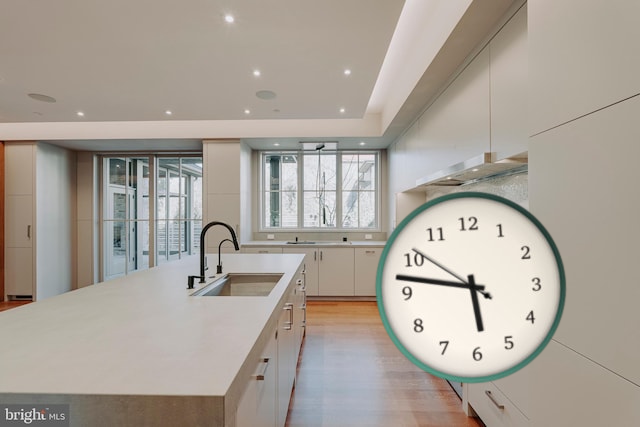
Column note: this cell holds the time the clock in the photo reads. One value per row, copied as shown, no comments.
5:46:51
